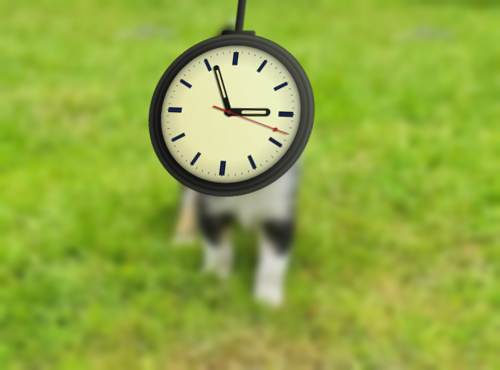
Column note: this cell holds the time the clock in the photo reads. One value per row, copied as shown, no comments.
2:56:18
